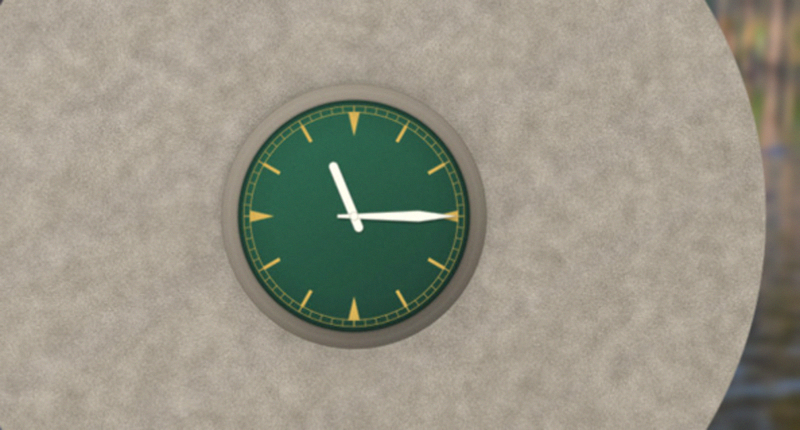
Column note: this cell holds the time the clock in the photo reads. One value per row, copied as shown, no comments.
11:15
